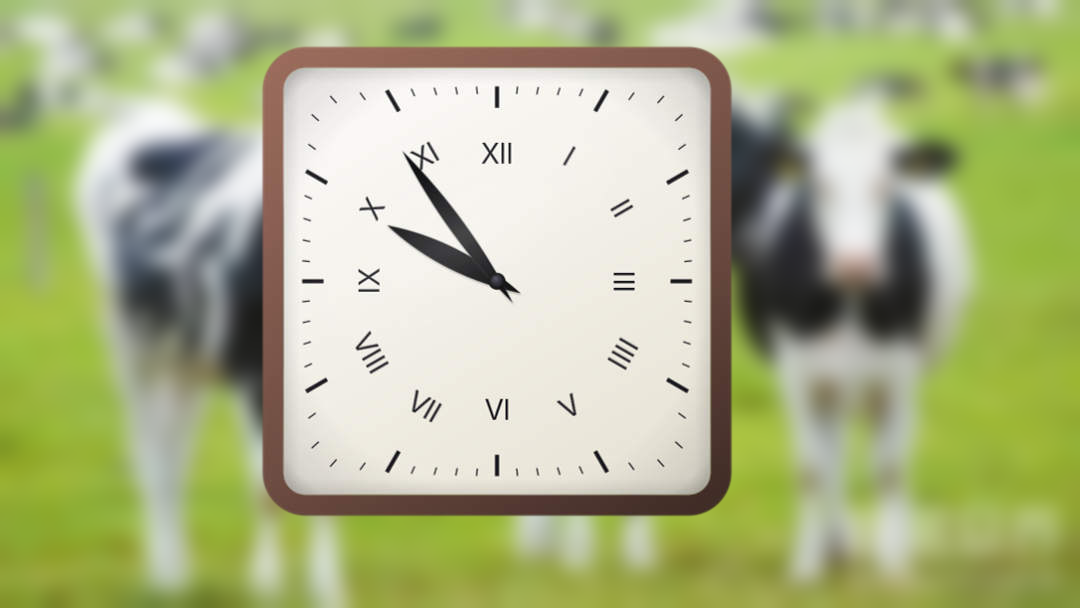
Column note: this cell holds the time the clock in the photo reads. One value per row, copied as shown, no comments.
9:54
